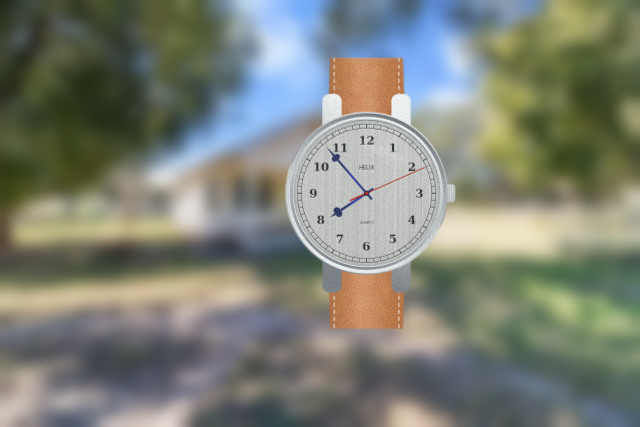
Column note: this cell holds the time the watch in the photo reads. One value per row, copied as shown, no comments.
7:53:11
